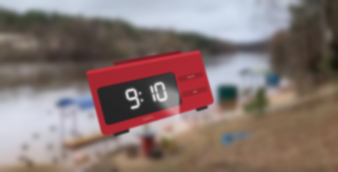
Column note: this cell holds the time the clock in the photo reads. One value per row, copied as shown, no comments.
9:10
